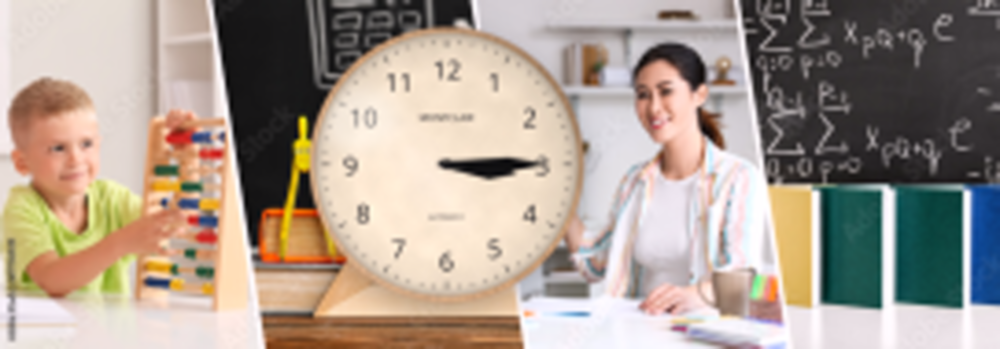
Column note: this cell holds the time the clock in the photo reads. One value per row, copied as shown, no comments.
3:15
